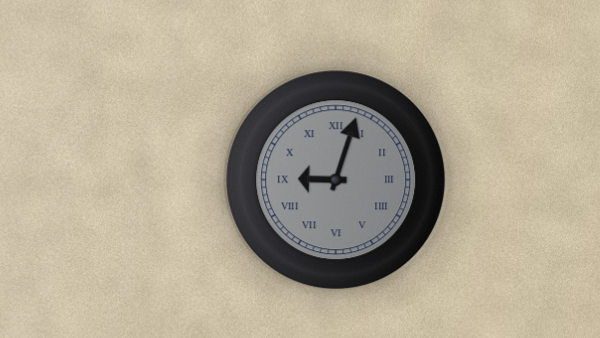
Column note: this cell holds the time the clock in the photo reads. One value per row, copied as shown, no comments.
9:03
